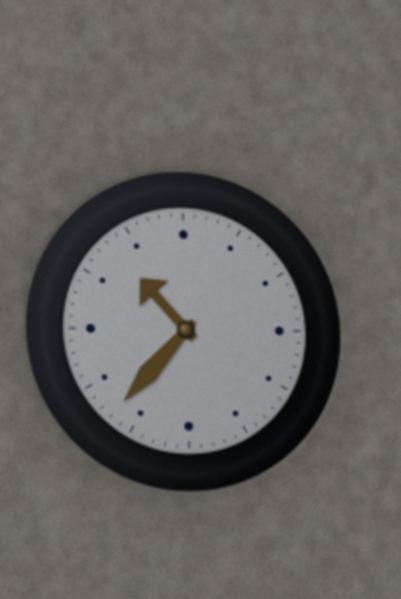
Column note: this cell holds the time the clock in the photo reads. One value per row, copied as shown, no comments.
10:37
